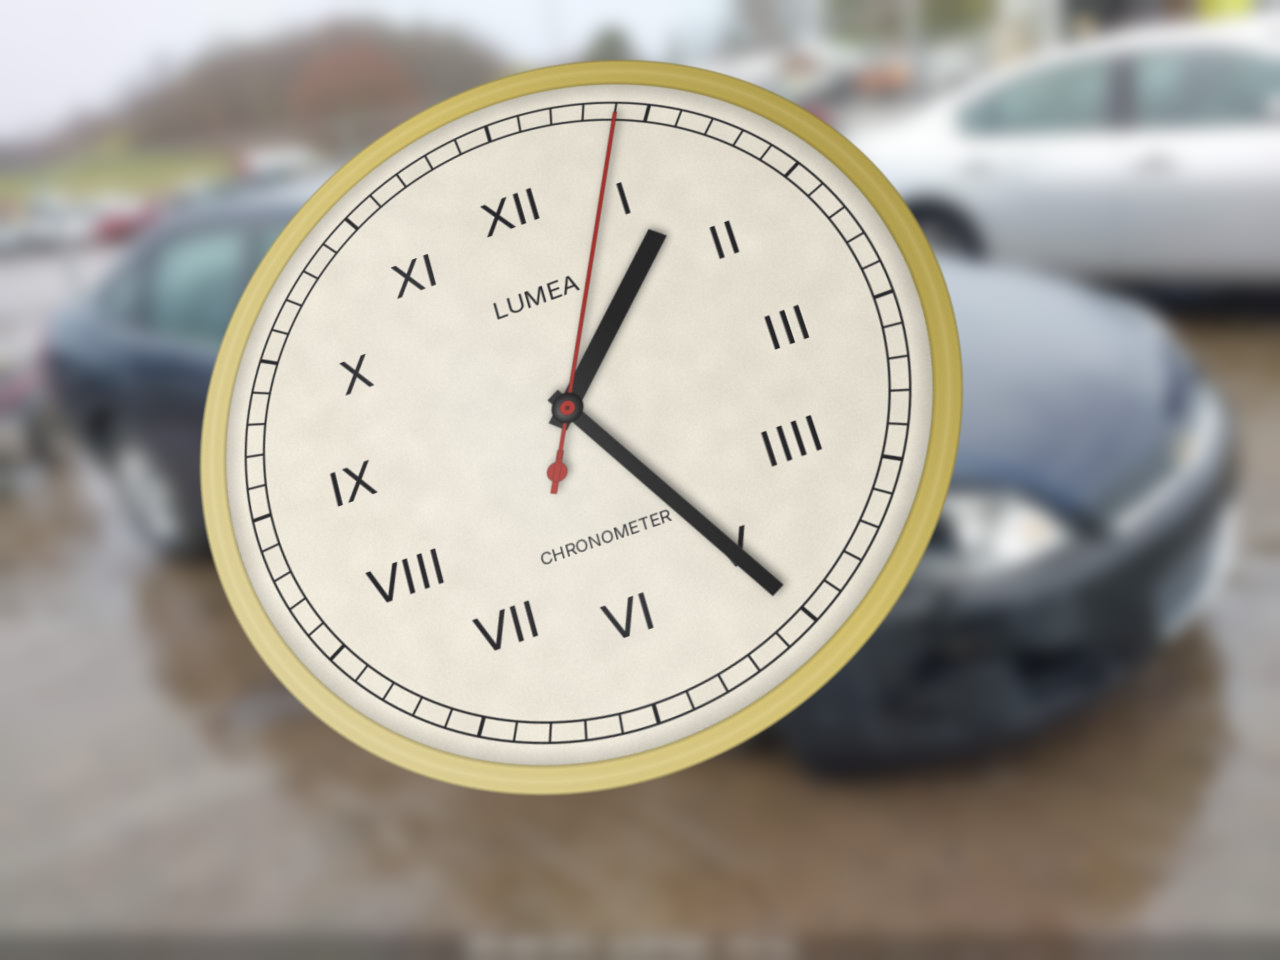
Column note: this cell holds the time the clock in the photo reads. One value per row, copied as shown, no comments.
1:25:04
